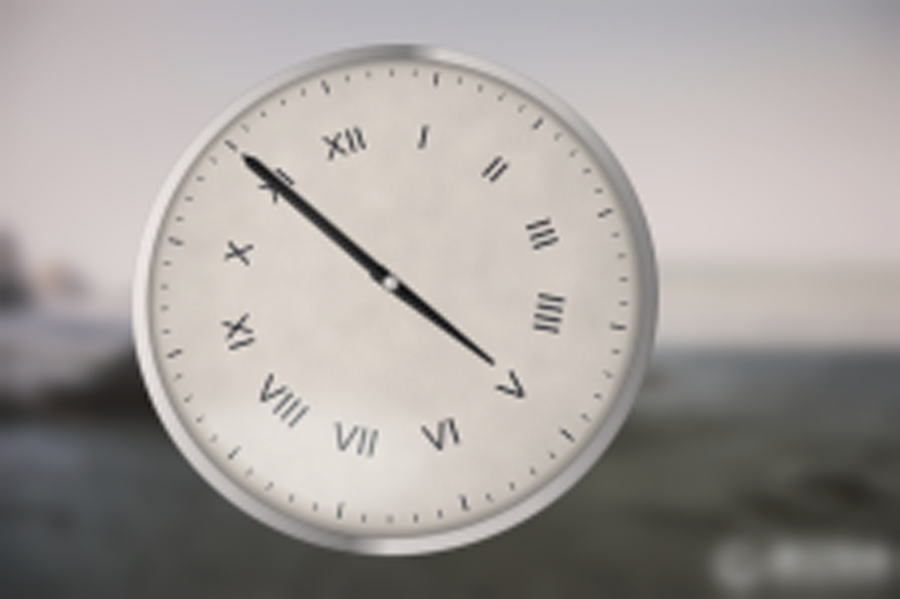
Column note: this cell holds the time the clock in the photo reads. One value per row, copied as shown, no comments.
4:55
